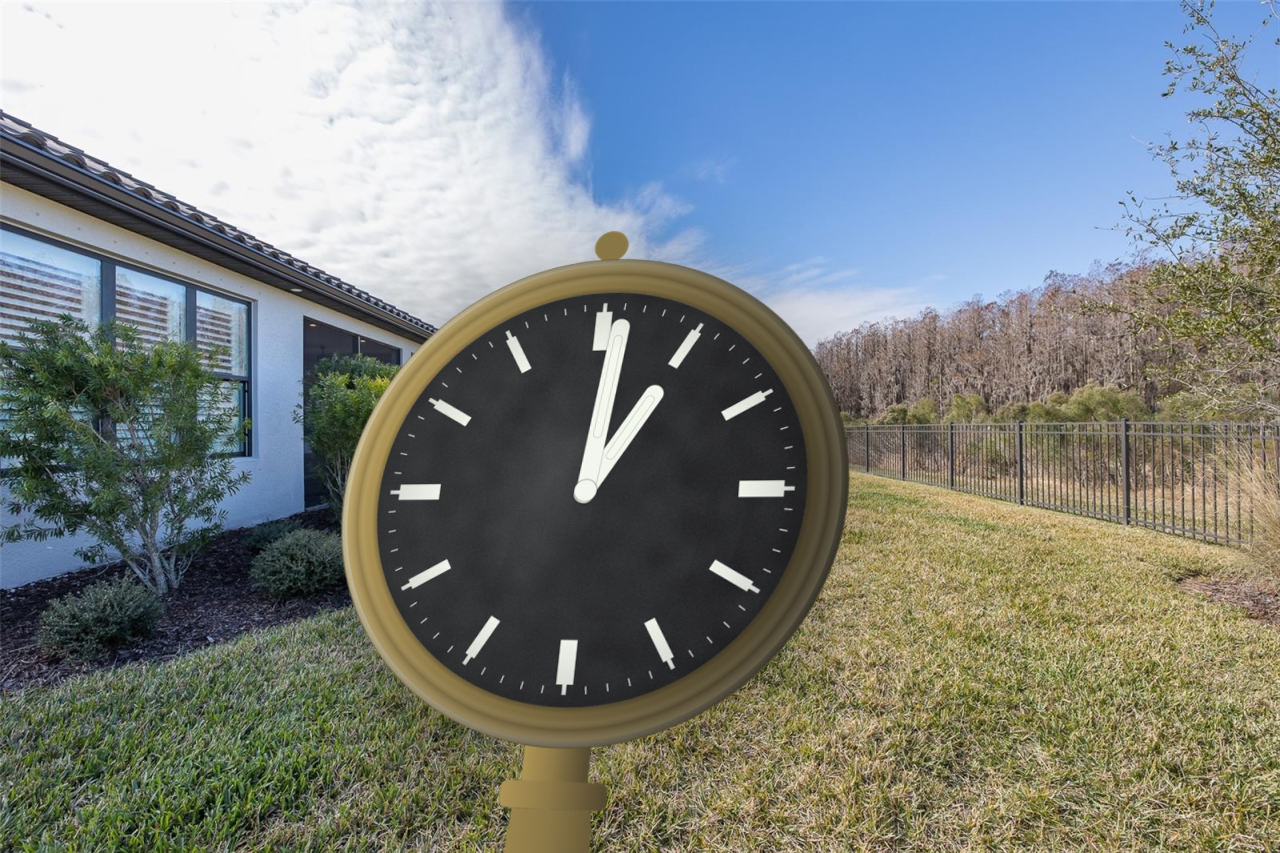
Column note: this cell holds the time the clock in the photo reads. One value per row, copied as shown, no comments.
1:01
